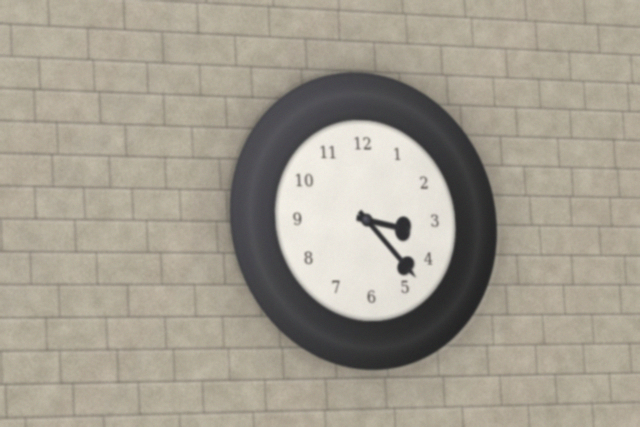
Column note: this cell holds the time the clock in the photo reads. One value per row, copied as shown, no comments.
3:23
